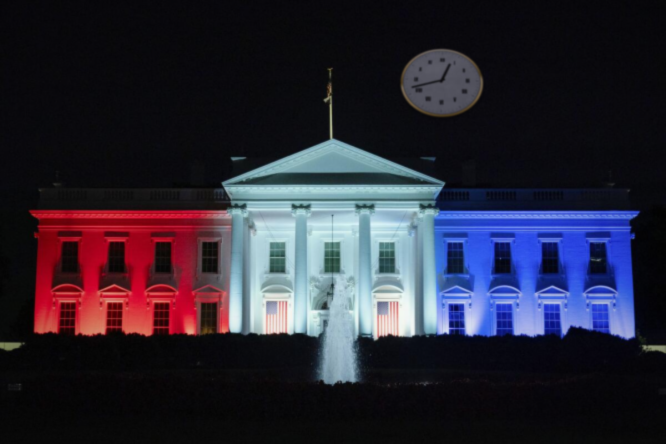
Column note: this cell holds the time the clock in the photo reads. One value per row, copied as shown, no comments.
12:42
